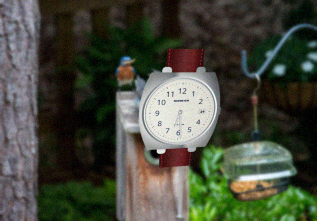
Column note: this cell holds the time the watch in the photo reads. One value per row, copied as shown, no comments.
6:29
